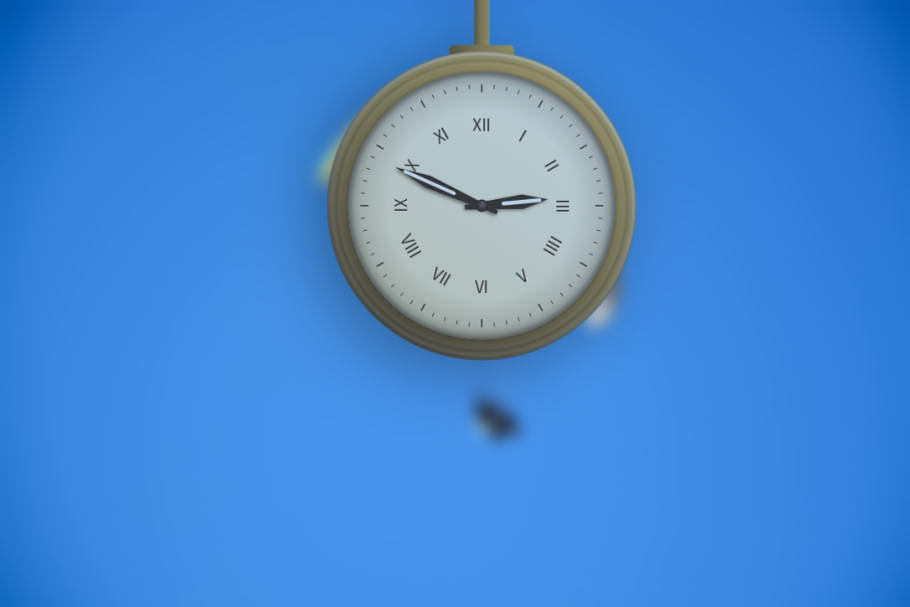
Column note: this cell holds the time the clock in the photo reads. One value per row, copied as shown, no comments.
2:49
